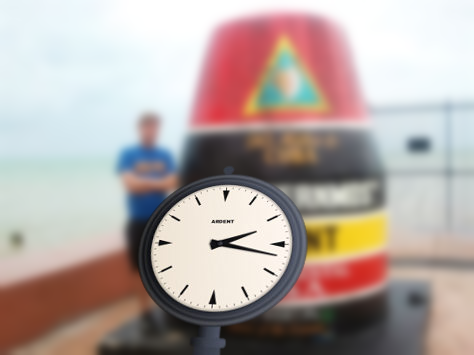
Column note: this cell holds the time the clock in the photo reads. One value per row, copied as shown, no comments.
2:17
